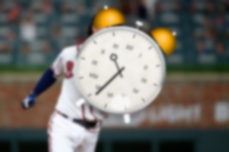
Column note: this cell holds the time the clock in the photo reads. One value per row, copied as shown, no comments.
10:34
